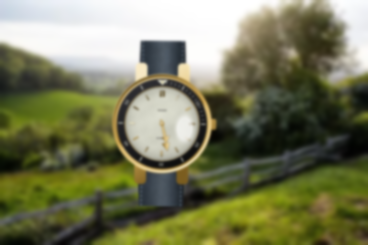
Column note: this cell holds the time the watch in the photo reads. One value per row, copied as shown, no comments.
5:28
